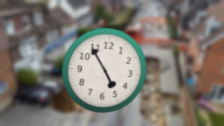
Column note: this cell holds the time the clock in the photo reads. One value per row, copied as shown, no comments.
4:54
